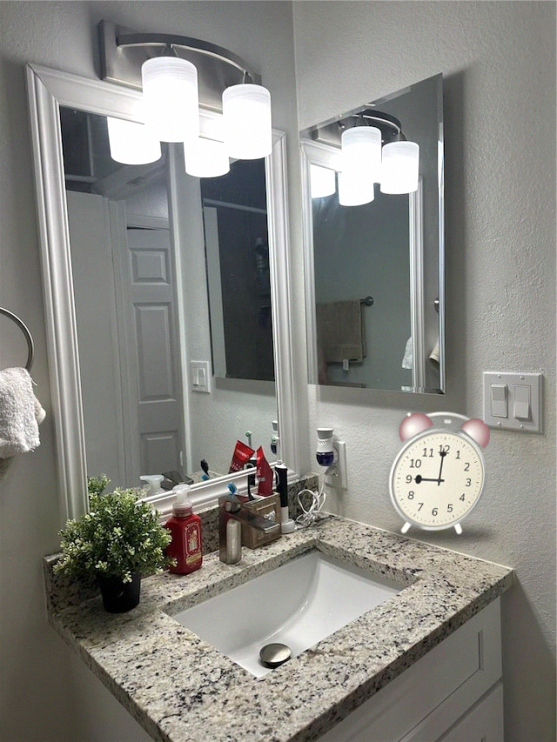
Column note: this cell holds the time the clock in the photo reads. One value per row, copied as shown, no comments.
9:00
